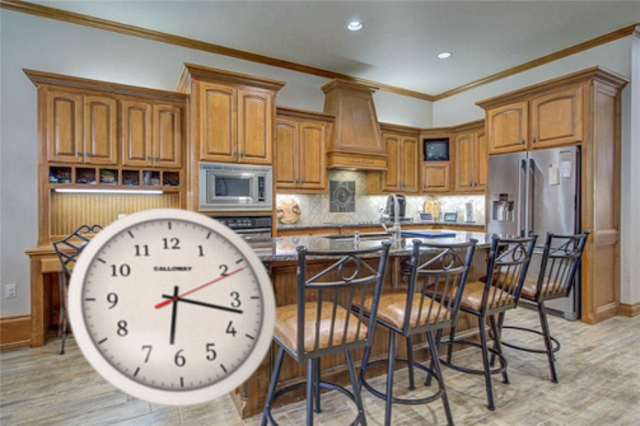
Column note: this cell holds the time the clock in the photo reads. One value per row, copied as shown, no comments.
6:17:11
